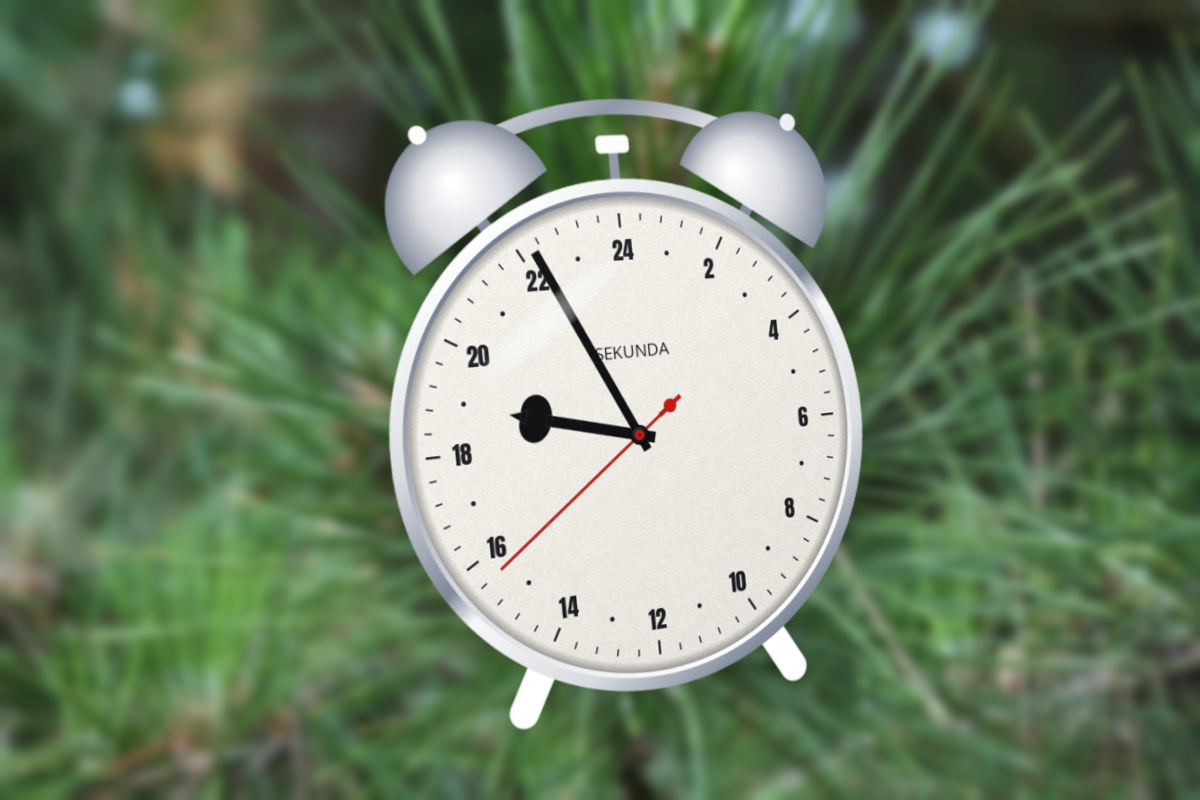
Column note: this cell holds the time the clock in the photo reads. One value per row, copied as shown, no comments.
18:55:39
